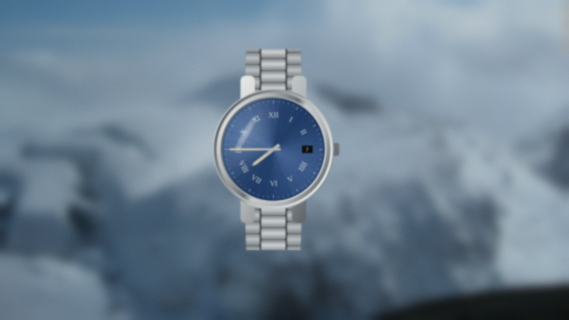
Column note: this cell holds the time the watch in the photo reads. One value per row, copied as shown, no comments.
7:45
